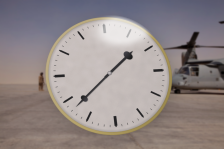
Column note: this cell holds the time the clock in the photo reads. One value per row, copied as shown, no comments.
1:38
